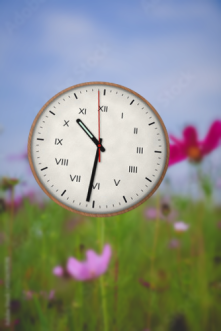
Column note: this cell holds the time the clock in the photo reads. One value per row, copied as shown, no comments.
10:30:59
